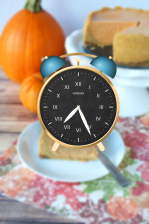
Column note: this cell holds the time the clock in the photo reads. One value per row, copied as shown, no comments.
7:26
